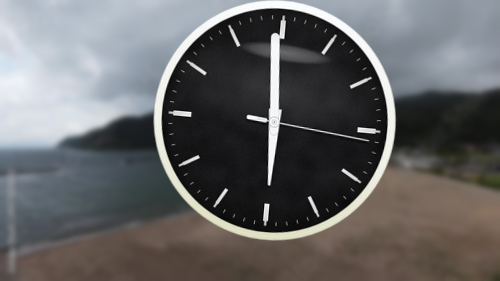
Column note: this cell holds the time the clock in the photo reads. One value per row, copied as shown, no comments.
5:59:16
